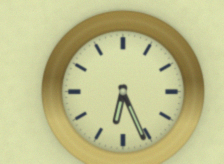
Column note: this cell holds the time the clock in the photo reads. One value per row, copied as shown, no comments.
6:26
